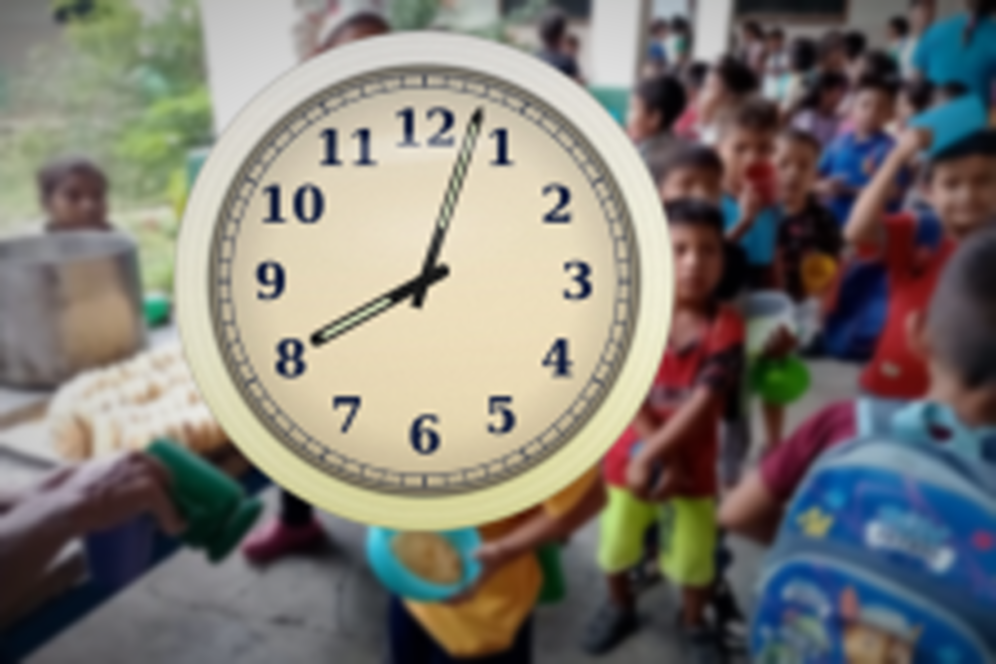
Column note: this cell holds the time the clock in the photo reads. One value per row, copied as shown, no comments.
8:03
